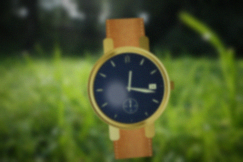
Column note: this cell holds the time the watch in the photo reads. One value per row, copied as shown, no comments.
12:17
